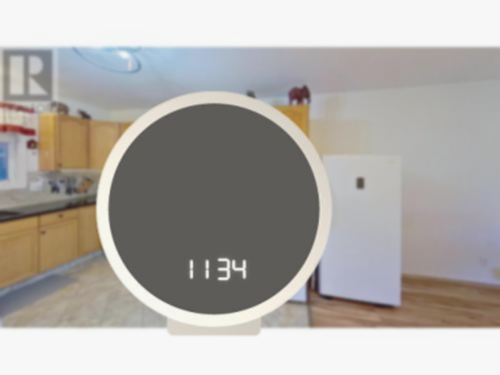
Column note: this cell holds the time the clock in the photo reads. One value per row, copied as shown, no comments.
11:34
